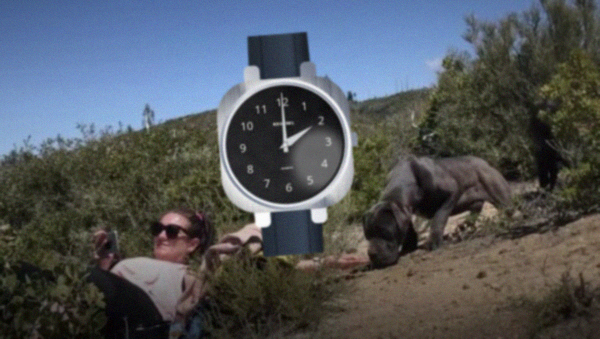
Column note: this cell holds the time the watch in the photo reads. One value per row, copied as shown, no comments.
2:00
